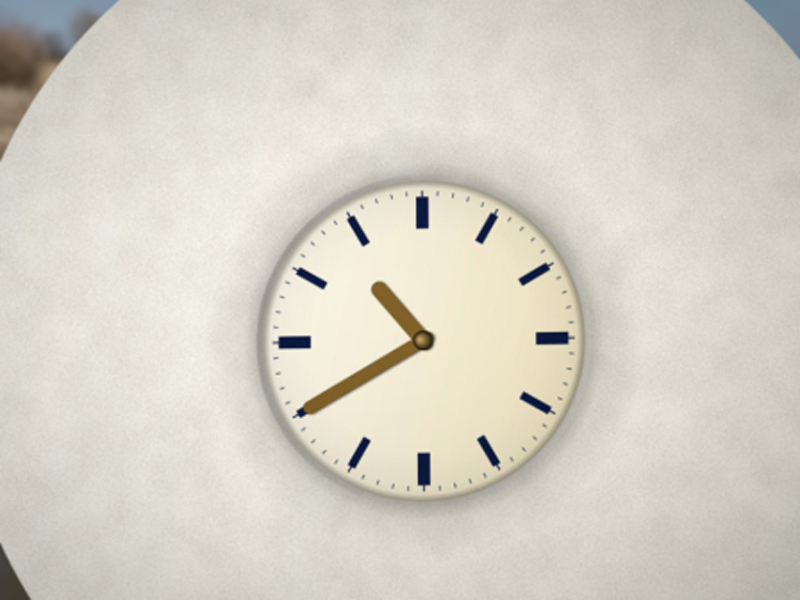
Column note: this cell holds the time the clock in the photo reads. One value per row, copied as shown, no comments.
10:40
